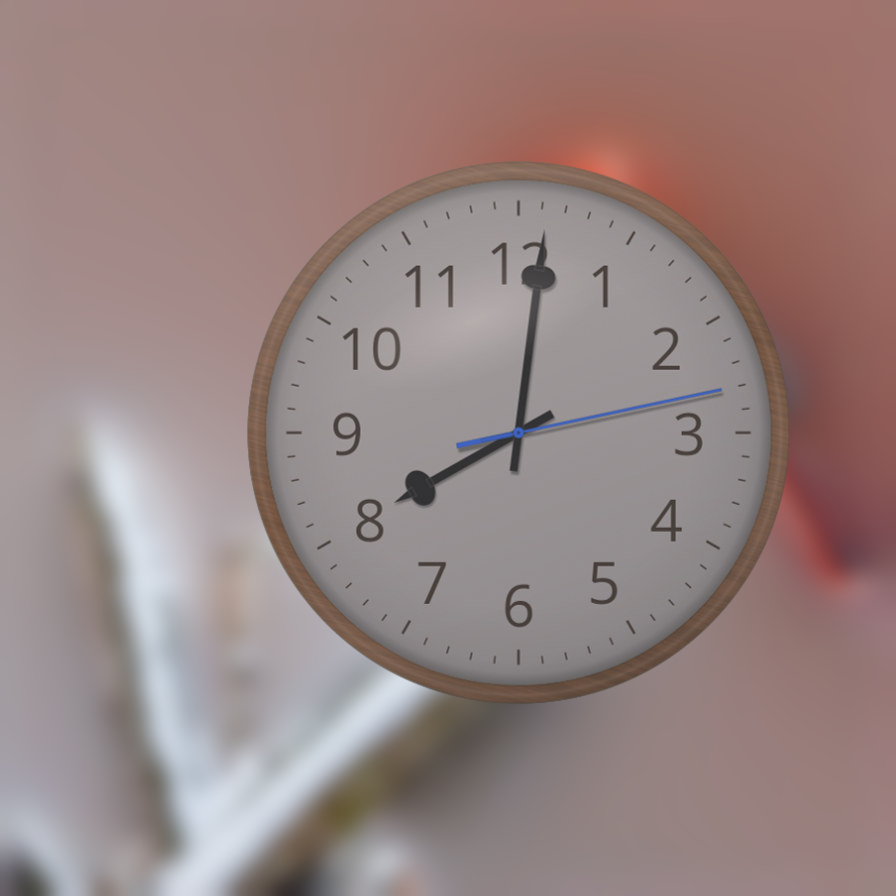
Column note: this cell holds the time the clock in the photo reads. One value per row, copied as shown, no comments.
8:01:13
